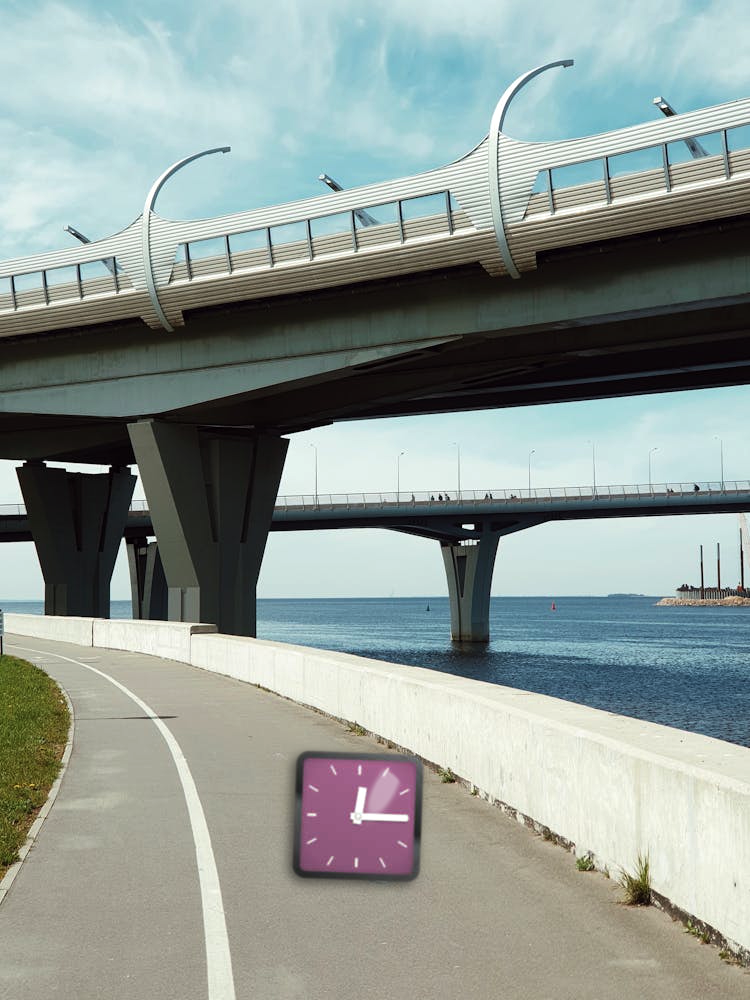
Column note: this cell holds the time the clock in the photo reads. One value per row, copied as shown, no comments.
12:15
